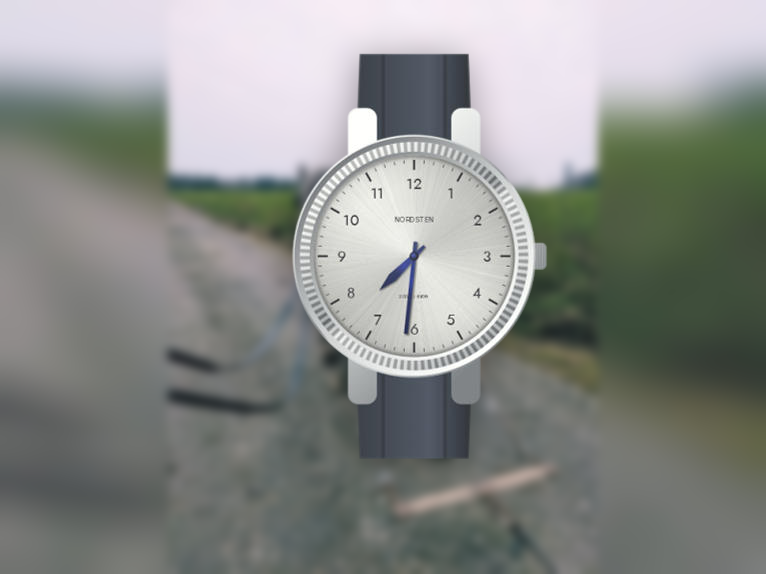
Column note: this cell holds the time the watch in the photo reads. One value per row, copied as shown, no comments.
7:31
